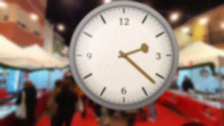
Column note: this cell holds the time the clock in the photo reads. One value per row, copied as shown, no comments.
2:22
